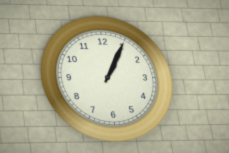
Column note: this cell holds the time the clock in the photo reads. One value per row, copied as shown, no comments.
1:05
